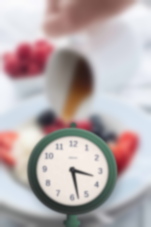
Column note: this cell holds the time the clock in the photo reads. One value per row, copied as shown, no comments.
3:28
